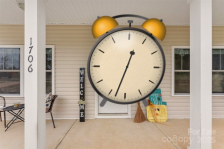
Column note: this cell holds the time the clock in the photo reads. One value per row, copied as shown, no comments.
12:33
